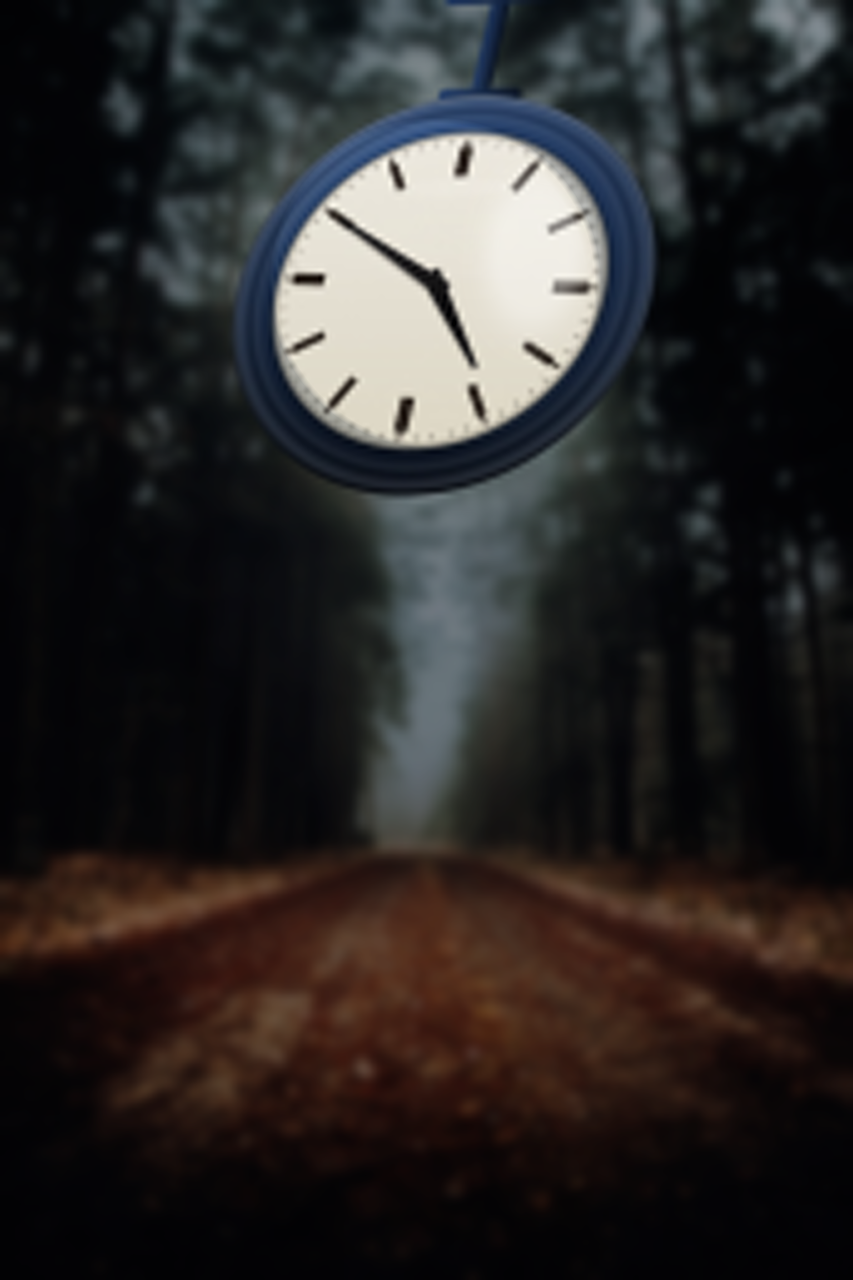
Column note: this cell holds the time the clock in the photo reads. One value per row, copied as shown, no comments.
4:50
